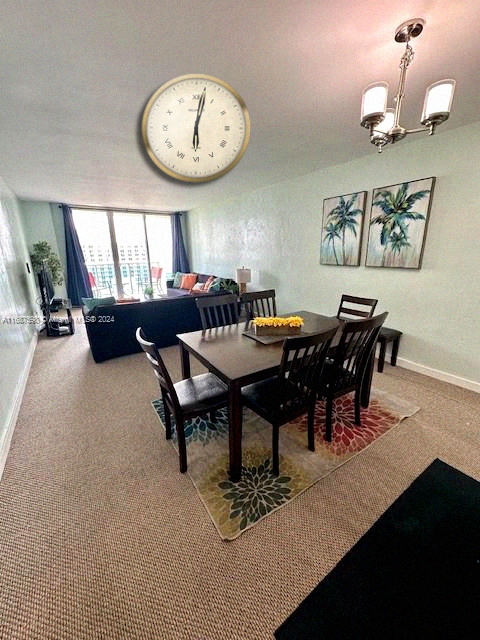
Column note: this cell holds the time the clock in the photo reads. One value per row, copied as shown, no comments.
6:02
